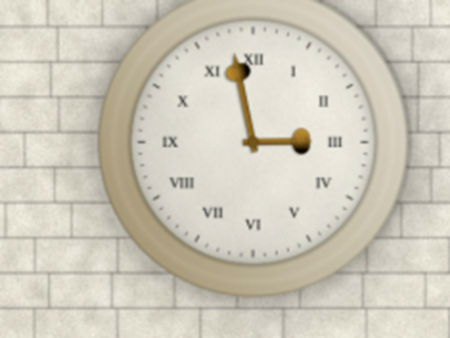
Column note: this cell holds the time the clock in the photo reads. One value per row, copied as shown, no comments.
2:58
